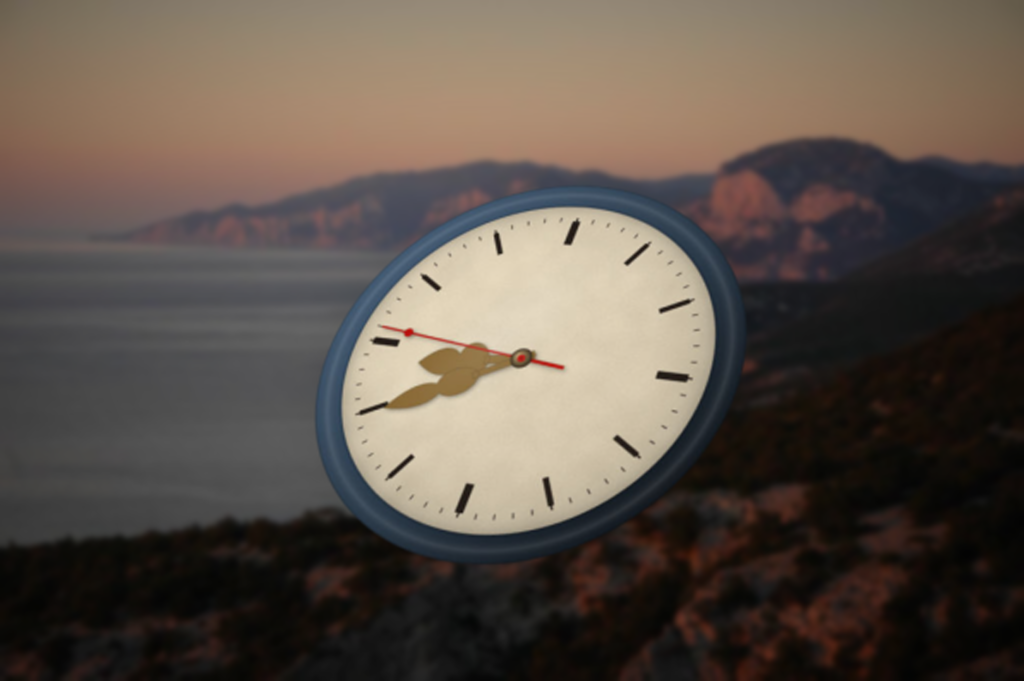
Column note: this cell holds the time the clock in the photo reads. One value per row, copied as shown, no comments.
8:39:46
